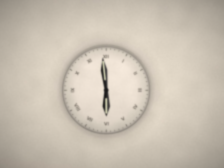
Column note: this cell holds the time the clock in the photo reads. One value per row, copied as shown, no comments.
5:59
